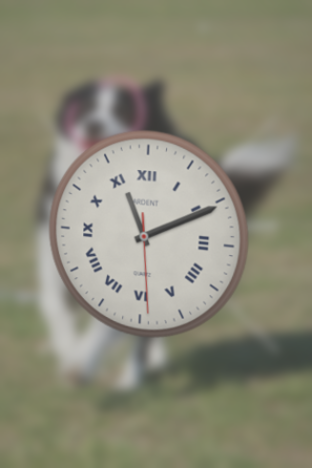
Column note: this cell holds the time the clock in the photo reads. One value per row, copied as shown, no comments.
11:10:29
